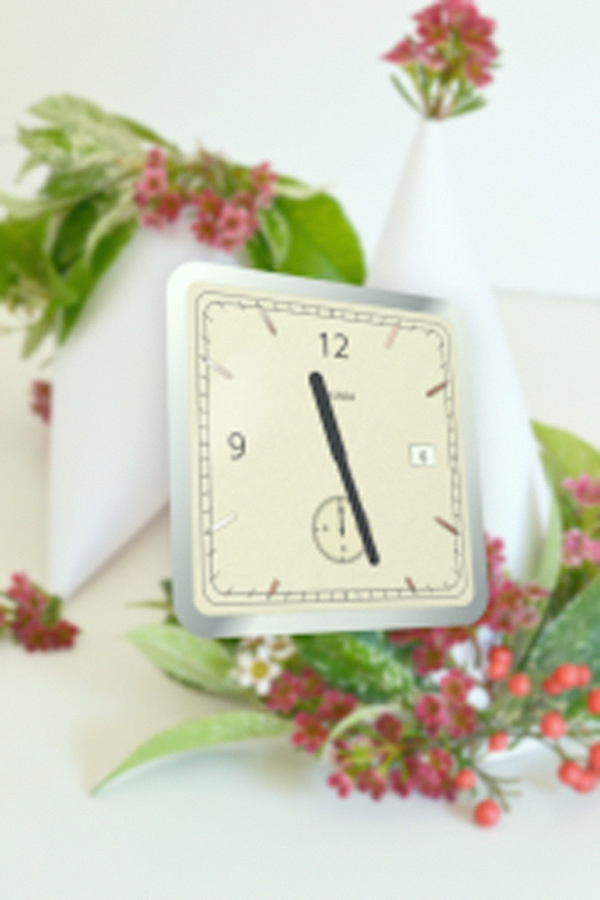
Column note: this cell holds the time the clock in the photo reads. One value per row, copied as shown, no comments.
11:27
